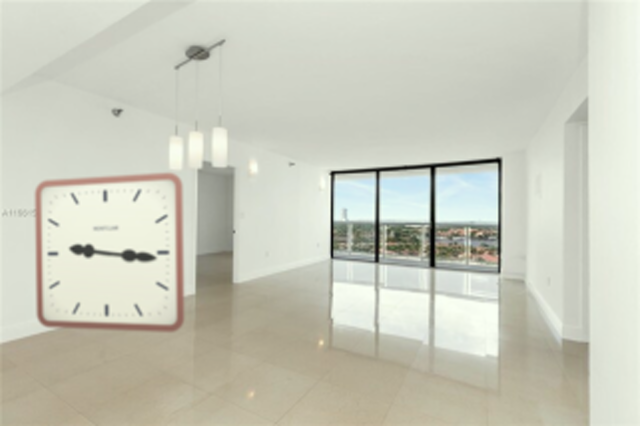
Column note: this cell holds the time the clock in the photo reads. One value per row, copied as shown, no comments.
9:16
